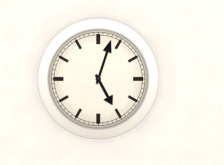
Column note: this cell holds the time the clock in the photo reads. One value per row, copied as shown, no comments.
5:03
